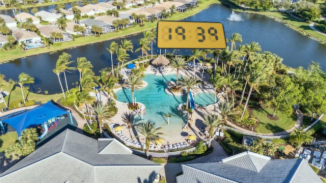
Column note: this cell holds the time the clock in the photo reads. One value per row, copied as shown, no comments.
19:39
